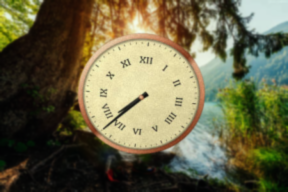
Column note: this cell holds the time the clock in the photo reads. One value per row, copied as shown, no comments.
7:37
